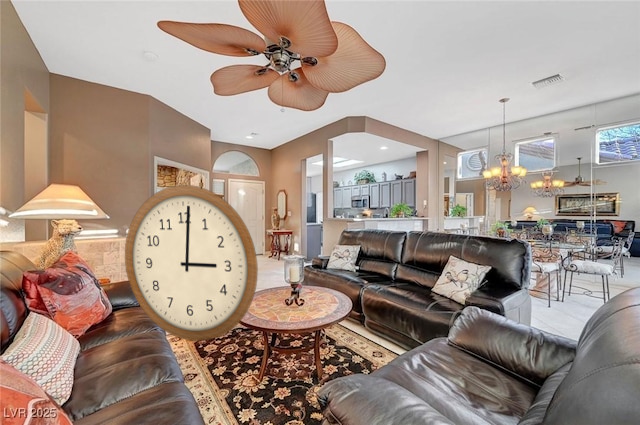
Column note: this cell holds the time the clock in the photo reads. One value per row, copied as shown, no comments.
3:01
